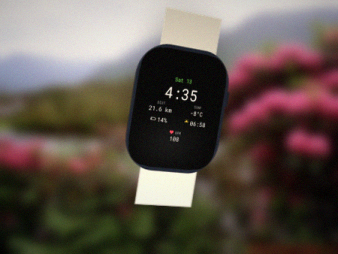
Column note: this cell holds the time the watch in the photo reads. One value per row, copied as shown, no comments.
4:35
